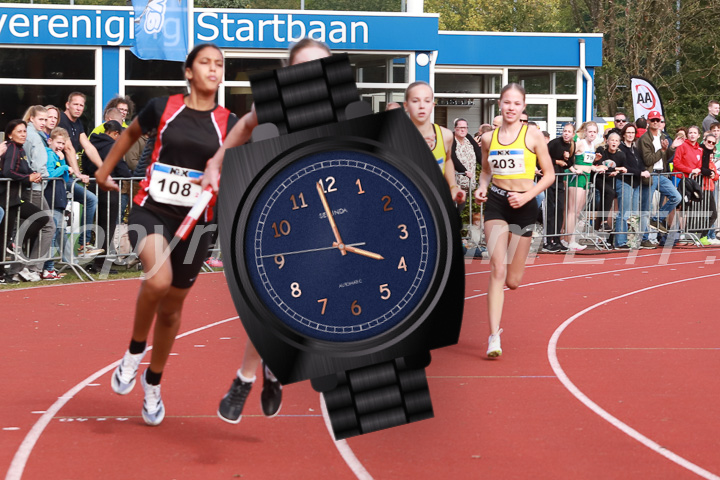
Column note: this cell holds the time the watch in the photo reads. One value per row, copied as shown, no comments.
3:58:46
